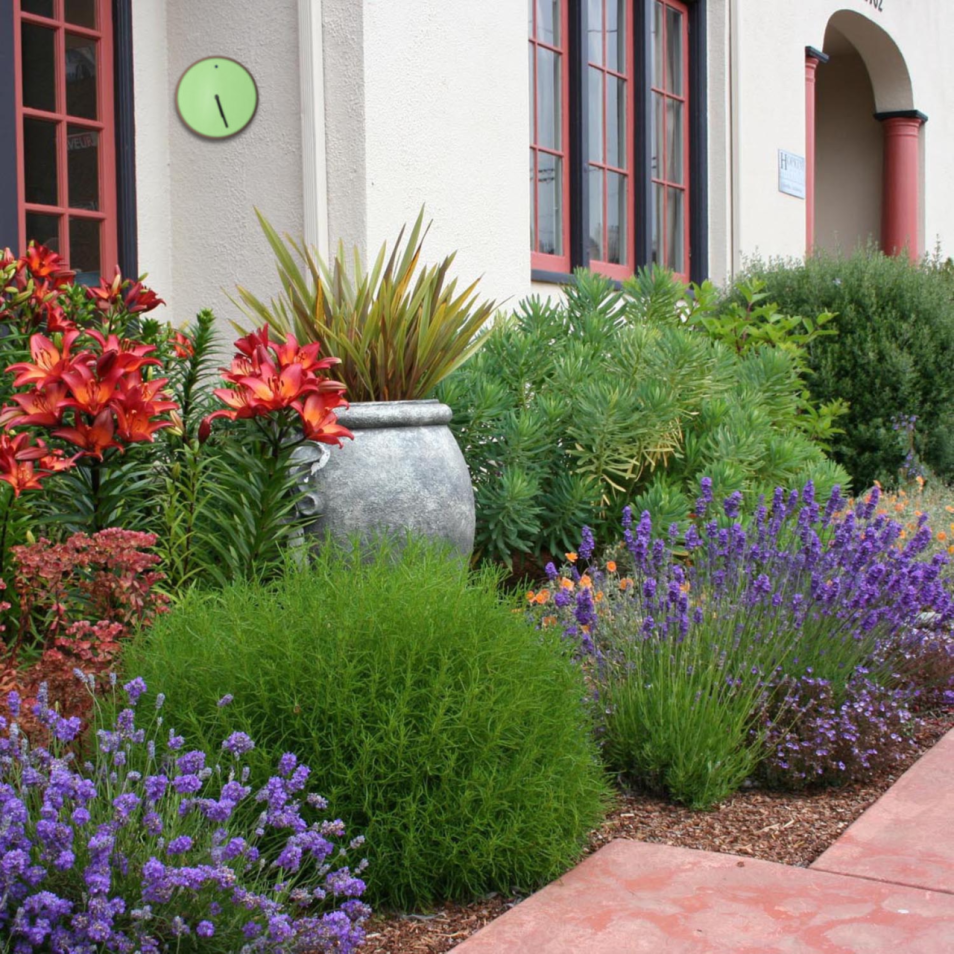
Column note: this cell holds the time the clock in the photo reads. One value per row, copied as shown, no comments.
5:27
